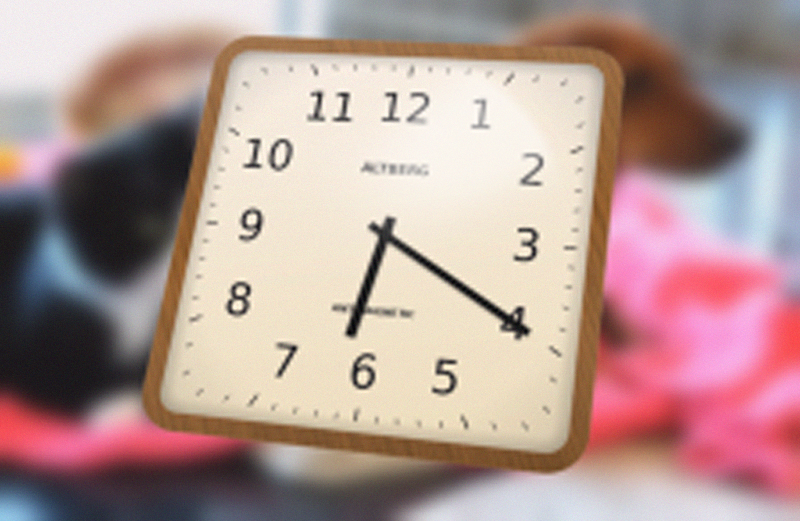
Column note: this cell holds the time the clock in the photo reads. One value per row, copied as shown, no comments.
6:20
